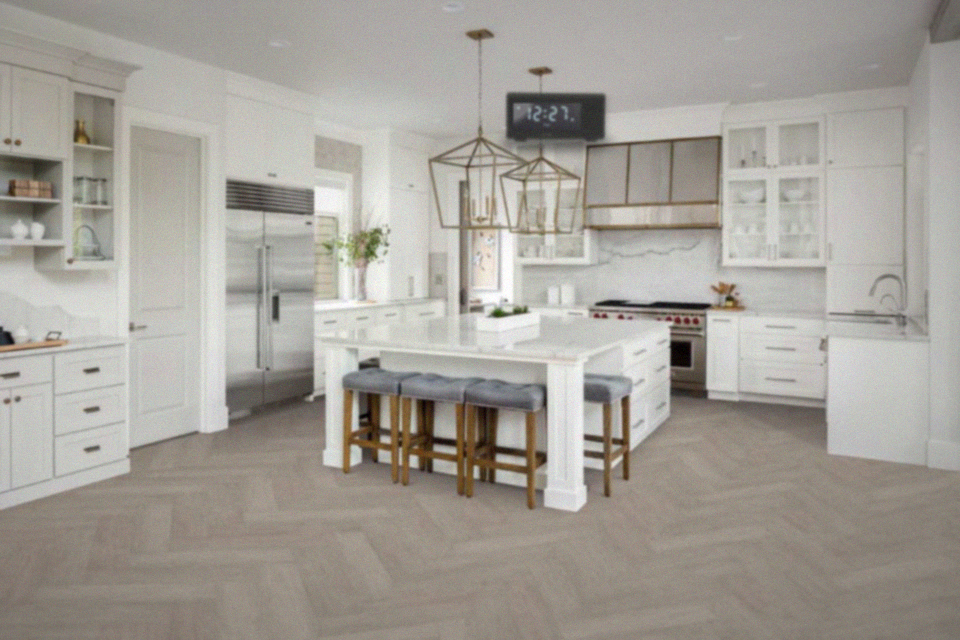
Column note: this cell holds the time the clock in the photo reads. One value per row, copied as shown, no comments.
12:27
